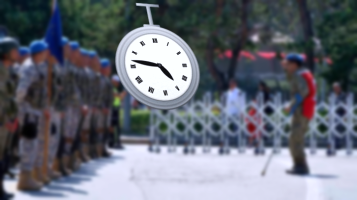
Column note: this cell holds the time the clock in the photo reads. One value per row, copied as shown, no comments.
4:47
